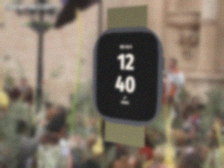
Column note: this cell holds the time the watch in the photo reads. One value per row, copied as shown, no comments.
12:40
